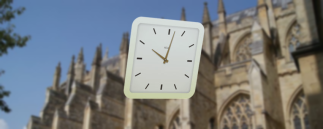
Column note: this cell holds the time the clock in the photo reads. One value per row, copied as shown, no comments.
10:02
